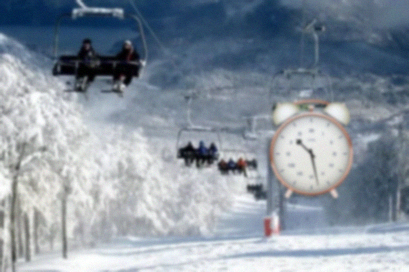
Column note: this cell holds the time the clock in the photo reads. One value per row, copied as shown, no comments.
10:28
